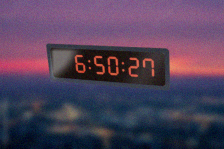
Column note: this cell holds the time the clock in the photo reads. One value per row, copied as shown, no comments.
6:50:27
